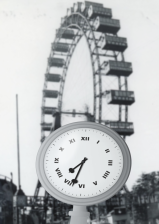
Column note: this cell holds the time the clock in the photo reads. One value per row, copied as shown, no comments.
7:33
